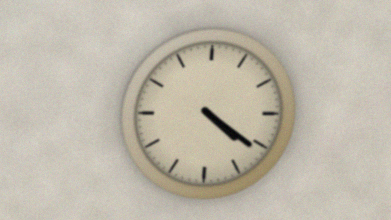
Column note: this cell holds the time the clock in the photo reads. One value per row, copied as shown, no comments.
4:21
